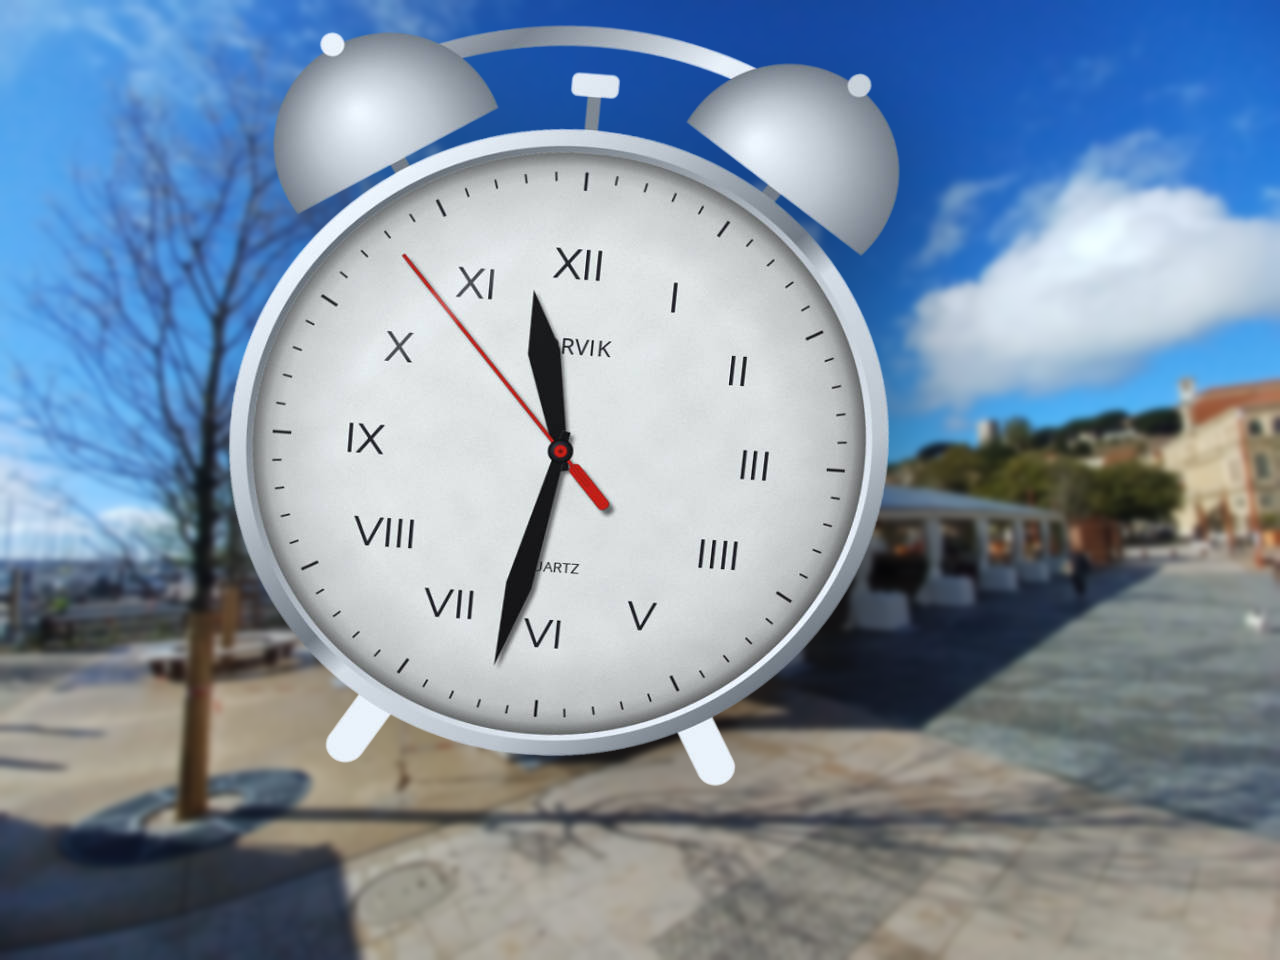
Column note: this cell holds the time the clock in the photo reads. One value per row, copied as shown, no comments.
11:31:53
